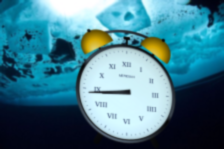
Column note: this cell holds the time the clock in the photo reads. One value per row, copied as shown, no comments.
8:44
